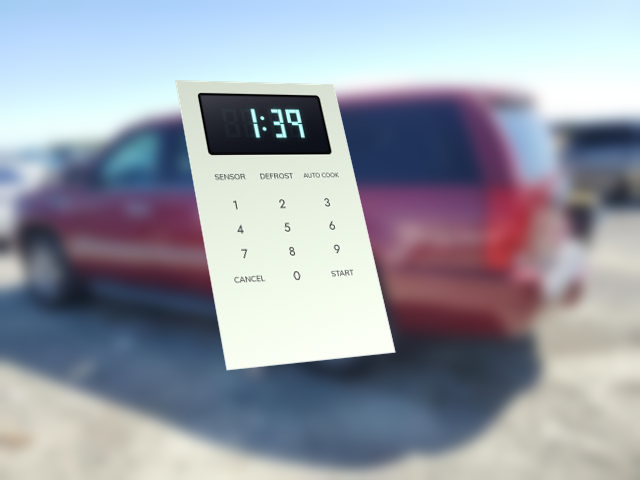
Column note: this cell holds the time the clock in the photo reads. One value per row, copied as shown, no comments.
1:39
